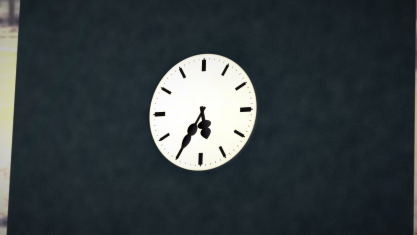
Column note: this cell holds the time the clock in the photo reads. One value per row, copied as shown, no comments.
5:35
